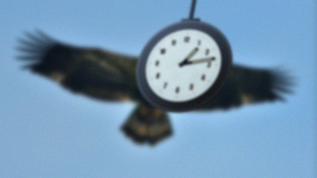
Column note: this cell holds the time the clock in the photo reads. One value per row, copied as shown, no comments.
1:13
